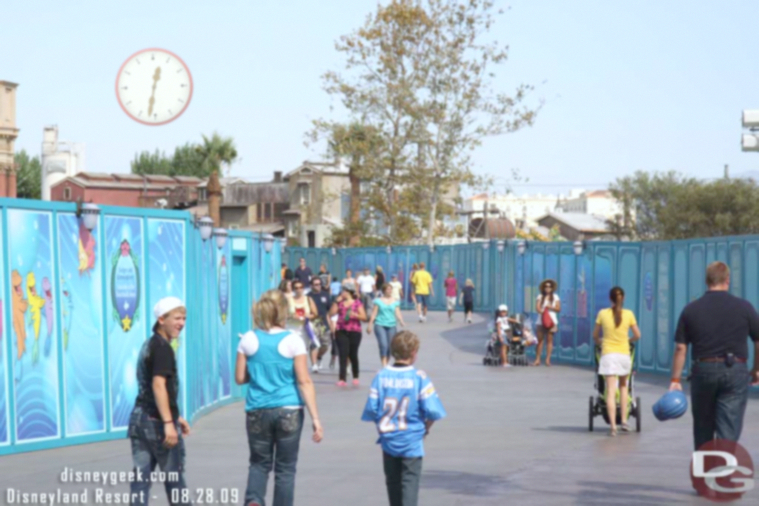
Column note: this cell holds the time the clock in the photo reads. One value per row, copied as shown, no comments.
12:32
